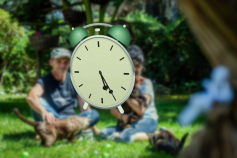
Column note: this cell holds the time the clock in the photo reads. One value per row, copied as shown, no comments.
5:25
